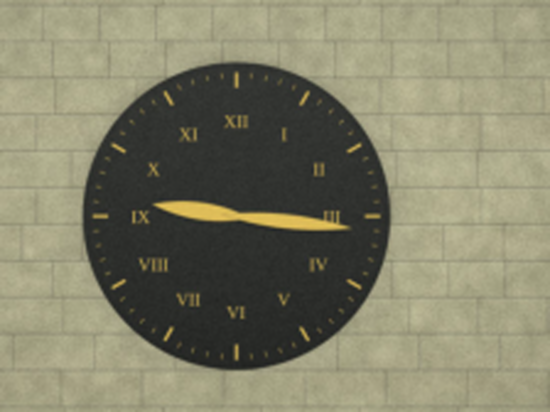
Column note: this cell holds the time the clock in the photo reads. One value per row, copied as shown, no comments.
9:16
